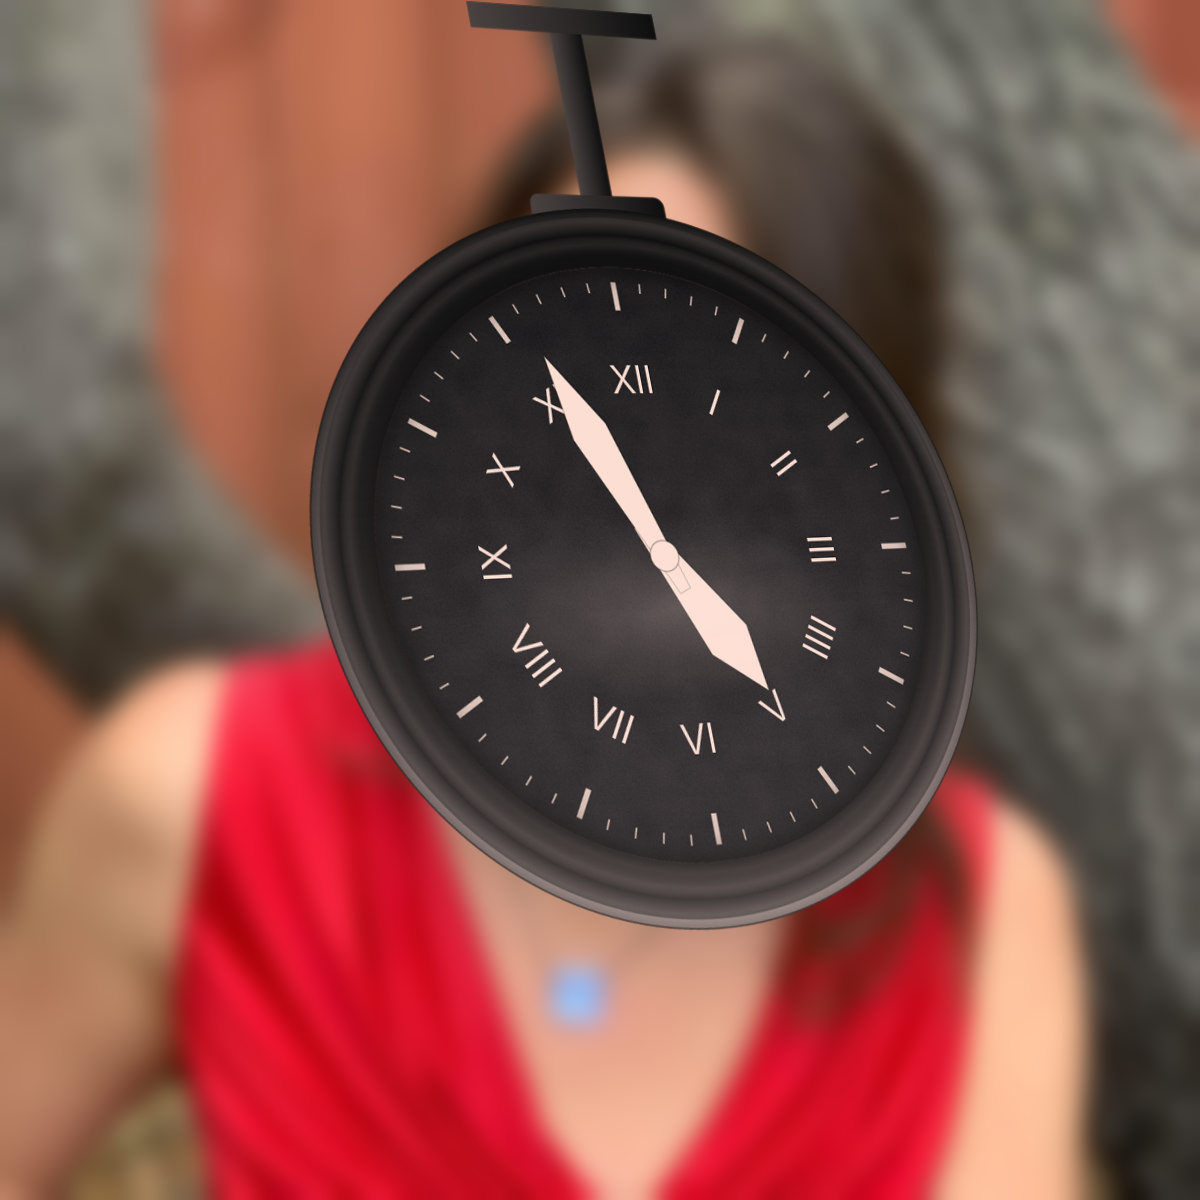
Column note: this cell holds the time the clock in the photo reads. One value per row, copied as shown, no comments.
4:56
